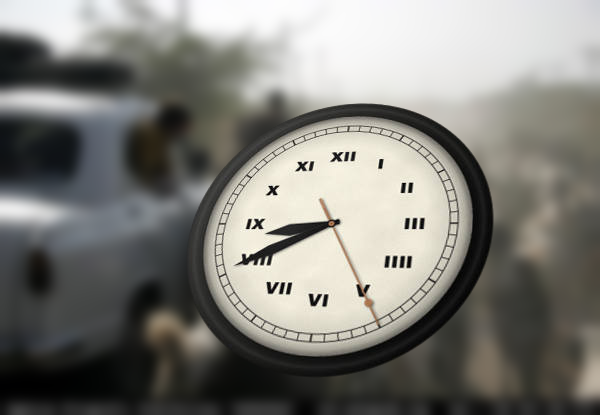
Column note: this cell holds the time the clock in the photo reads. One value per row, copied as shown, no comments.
8:40:25
